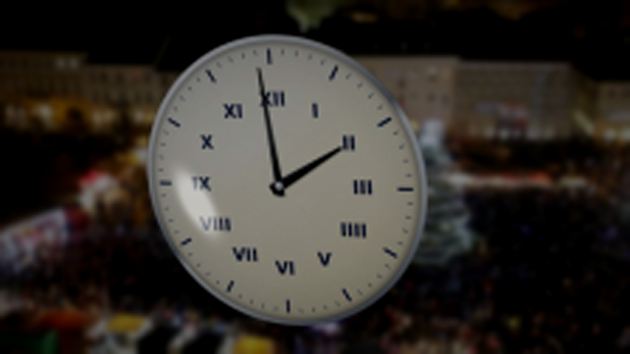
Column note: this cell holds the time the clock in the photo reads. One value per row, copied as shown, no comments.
1:59
